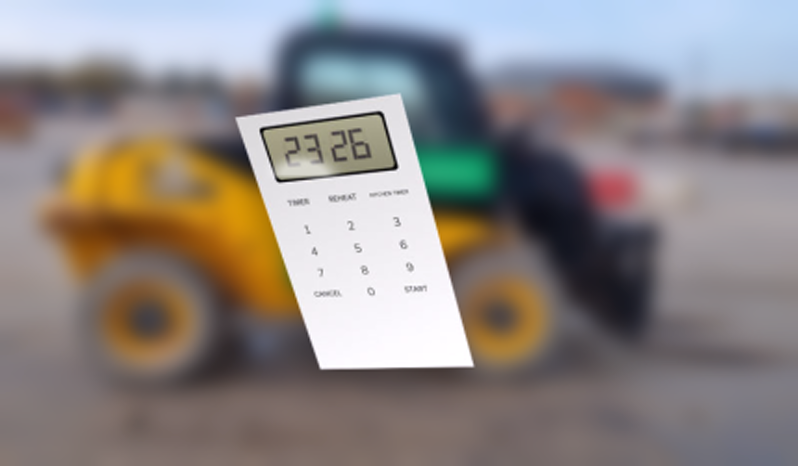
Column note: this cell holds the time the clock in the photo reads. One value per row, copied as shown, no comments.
23:26
